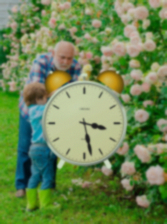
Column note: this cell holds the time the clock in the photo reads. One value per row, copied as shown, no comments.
3:28
